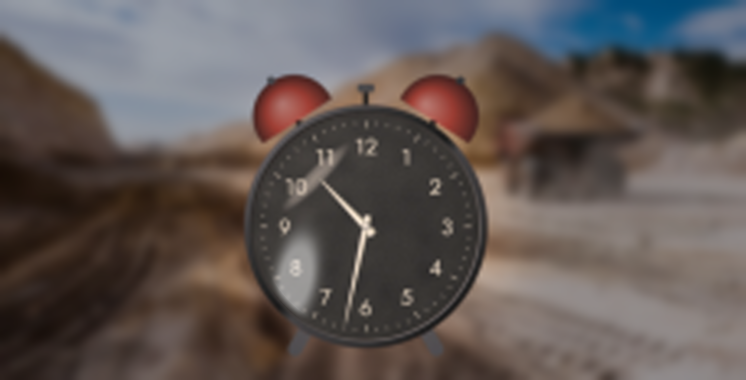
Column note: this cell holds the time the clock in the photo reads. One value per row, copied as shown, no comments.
10:32
